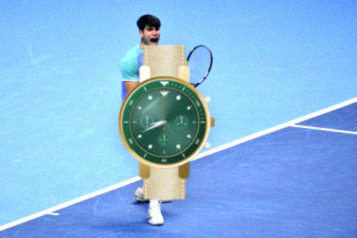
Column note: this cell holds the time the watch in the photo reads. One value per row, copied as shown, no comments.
8:41
